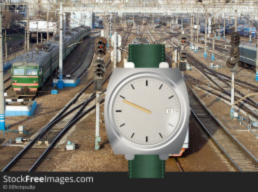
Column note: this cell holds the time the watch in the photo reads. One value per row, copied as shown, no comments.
9:49
